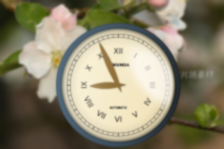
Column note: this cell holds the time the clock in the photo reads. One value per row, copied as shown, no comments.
8:56
